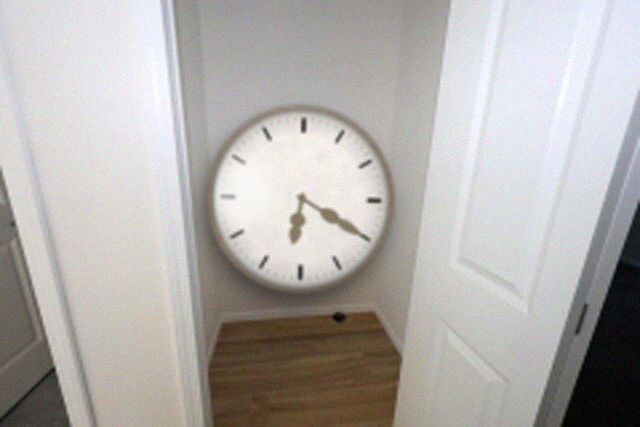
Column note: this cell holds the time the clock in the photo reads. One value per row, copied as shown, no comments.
6:20
